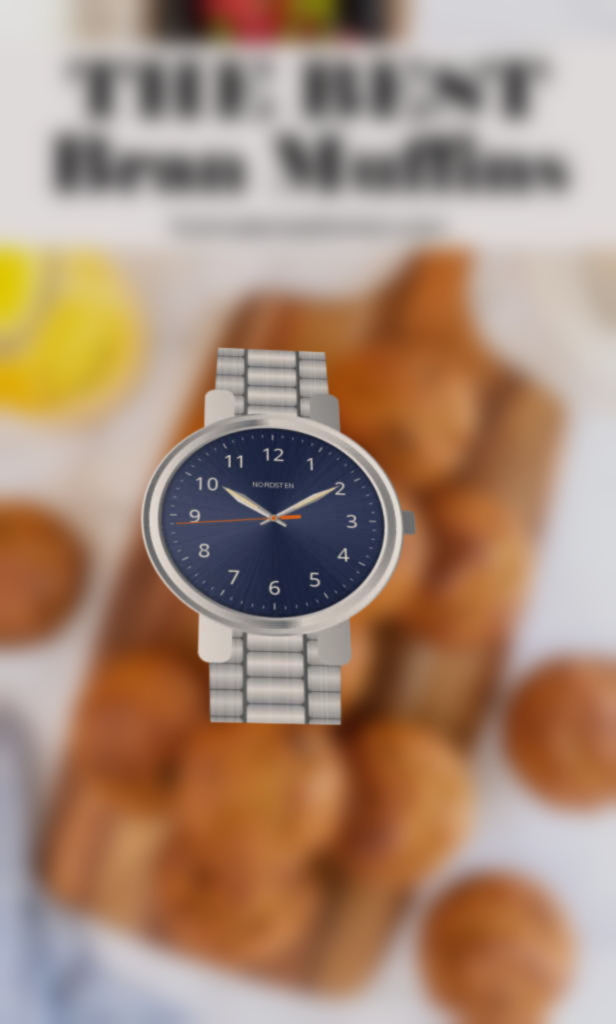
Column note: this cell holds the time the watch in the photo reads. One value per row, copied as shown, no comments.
10:09:44
